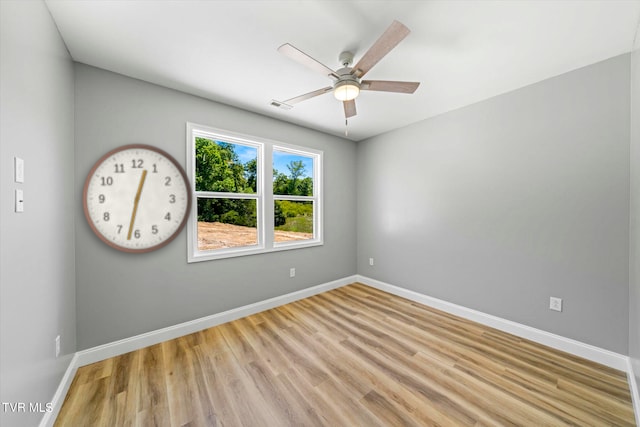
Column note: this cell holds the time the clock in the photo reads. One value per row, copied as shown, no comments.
12:32
